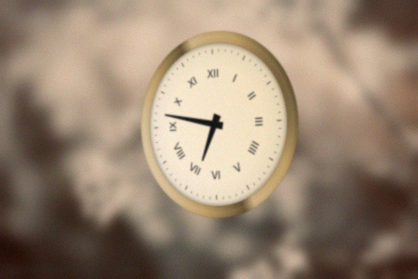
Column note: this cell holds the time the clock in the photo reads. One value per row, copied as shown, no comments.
6:47
